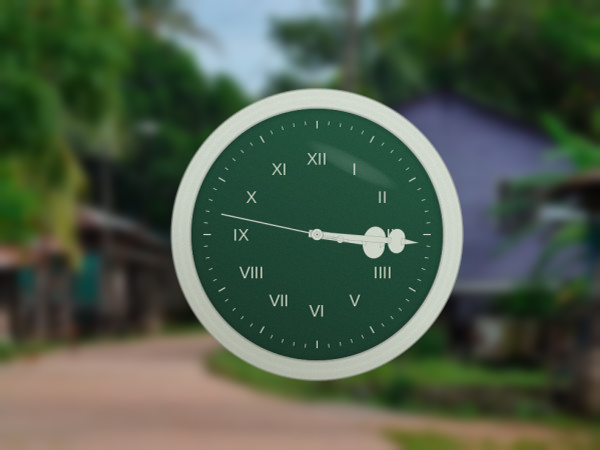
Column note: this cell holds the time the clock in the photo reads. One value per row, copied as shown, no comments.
3:15:47
